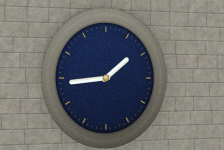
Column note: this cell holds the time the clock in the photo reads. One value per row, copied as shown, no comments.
1:44
